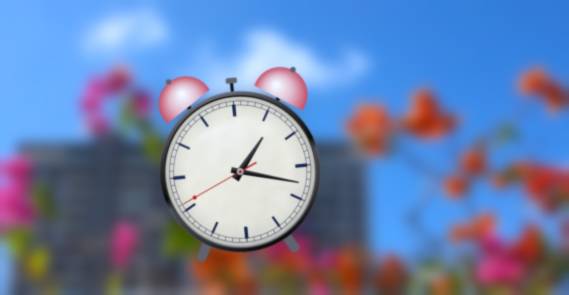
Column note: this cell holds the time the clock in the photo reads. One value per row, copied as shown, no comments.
1:17:41
